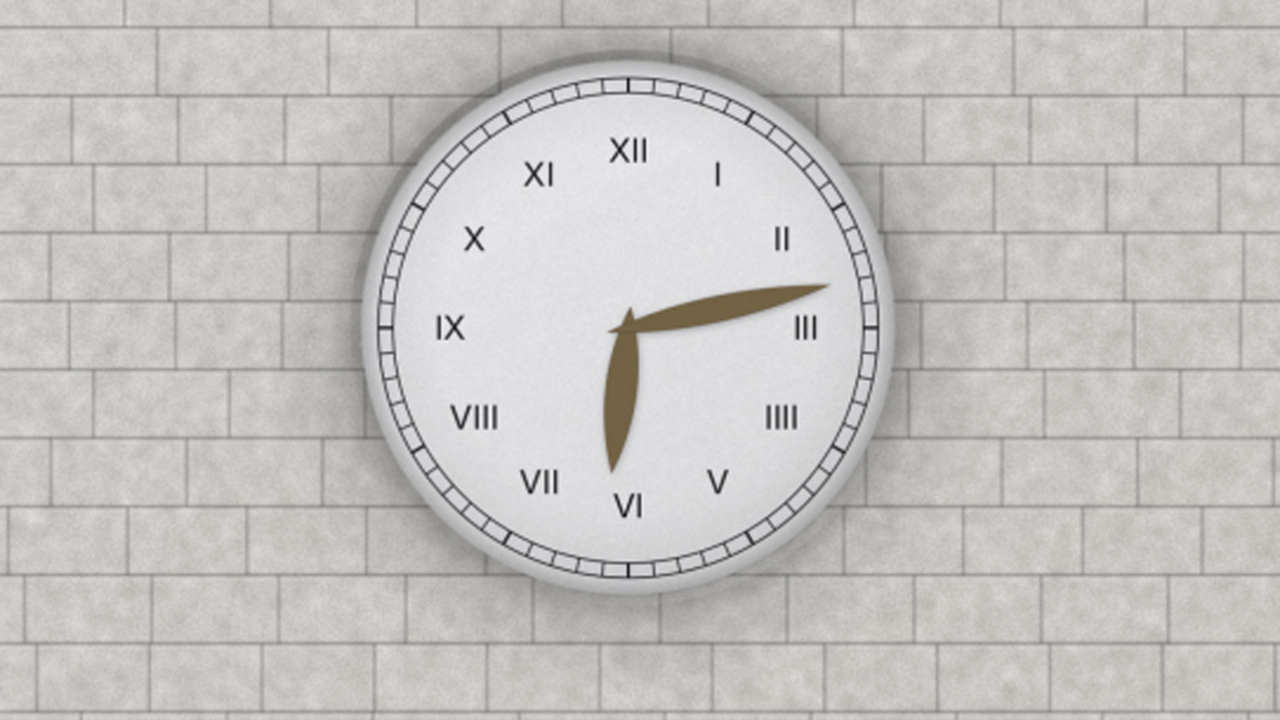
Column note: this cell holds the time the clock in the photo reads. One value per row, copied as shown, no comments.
6:13
